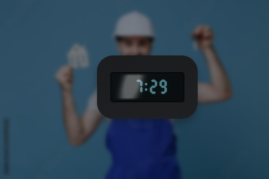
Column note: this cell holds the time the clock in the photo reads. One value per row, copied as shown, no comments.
7:29
